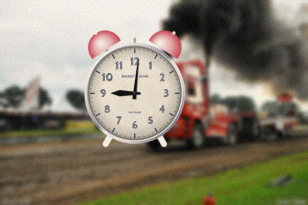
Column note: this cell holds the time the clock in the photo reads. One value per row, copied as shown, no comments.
9:01
